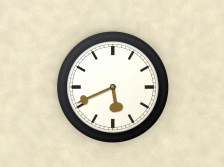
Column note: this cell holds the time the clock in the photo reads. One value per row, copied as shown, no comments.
5:41
